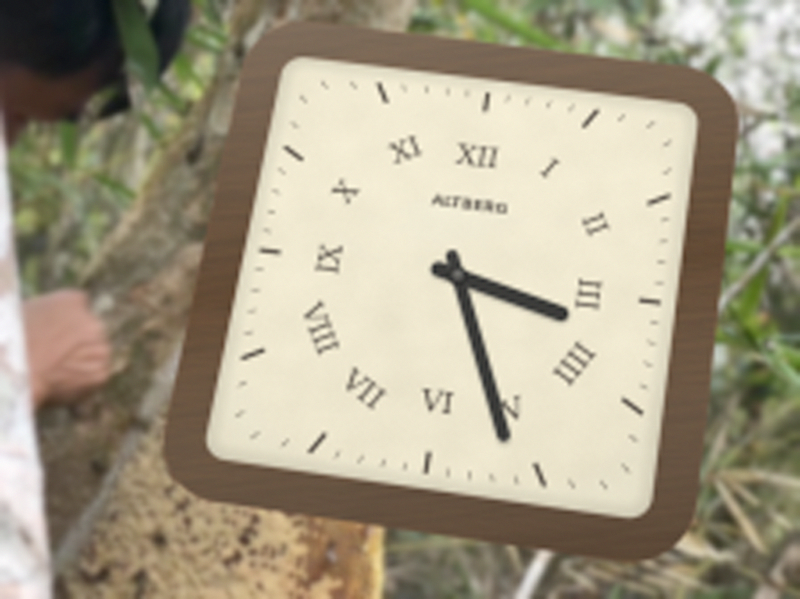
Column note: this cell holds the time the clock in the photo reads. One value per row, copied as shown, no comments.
3:26
